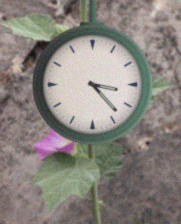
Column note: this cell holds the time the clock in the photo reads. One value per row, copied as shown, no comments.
3:23
